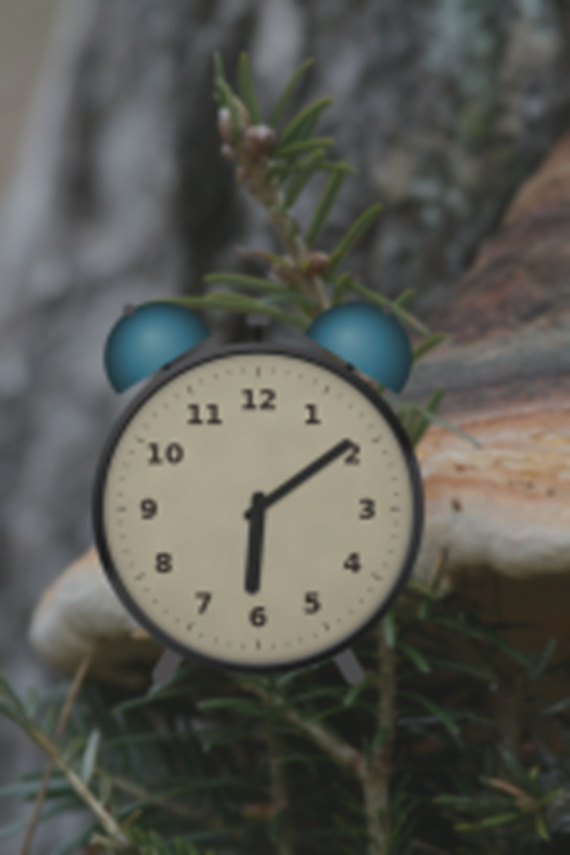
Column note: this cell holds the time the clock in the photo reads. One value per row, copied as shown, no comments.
6:09
